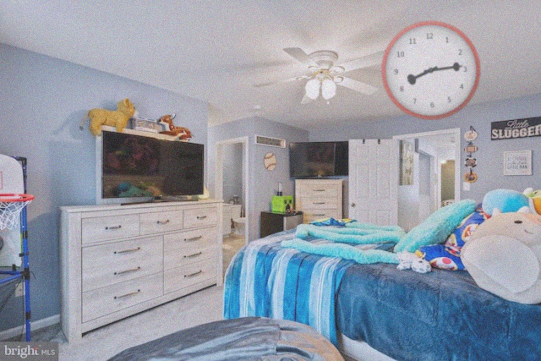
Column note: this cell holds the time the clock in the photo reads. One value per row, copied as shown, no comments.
8:14
